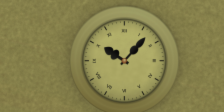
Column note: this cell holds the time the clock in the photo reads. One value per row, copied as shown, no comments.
10:07
